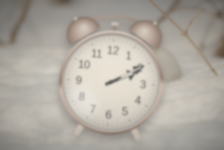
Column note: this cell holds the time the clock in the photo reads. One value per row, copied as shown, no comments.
2:10
